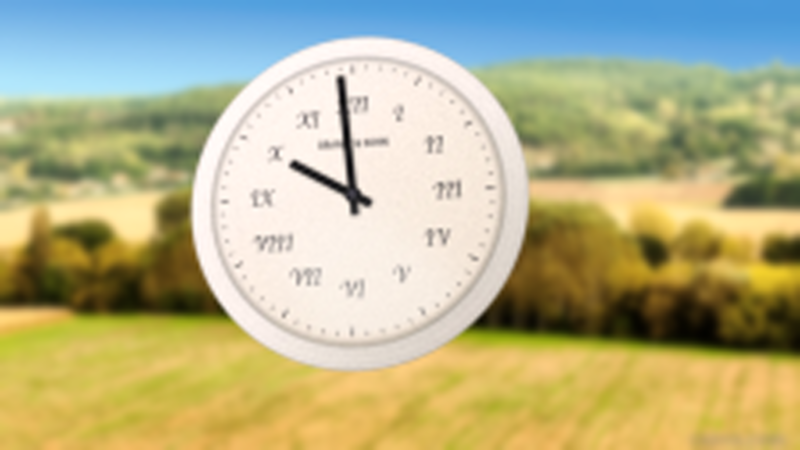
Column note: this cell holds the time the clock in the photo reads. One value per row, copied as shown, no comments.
9:59
